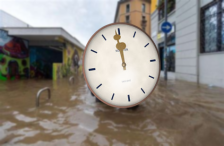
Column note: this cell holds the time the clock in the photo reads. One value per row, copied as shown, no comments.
11:59
